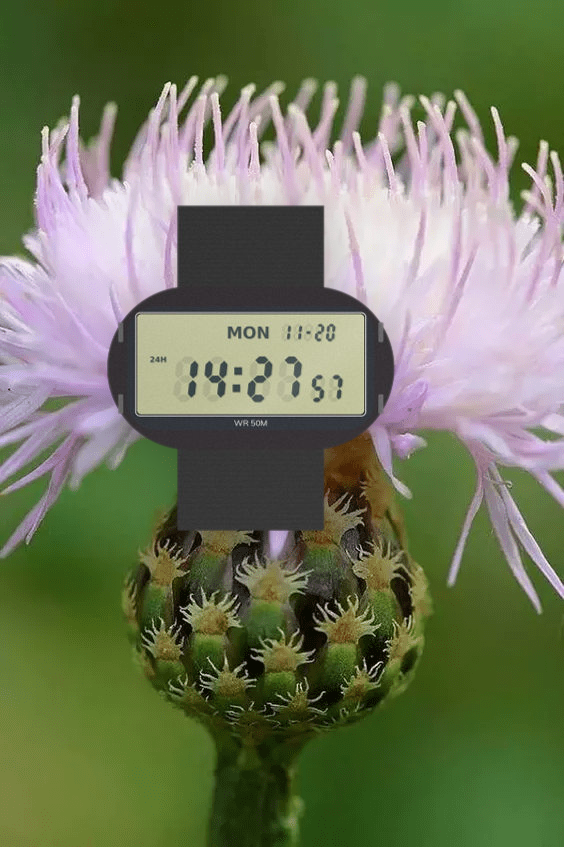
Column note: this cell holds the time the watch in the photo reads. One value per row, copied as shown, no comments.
14:27:57
